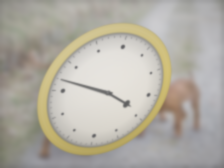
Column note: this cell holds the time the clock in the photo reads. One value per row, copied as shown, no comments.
3:47
